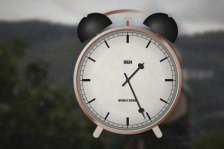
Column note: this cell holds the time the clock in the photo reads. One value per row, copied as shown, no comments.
1:26
